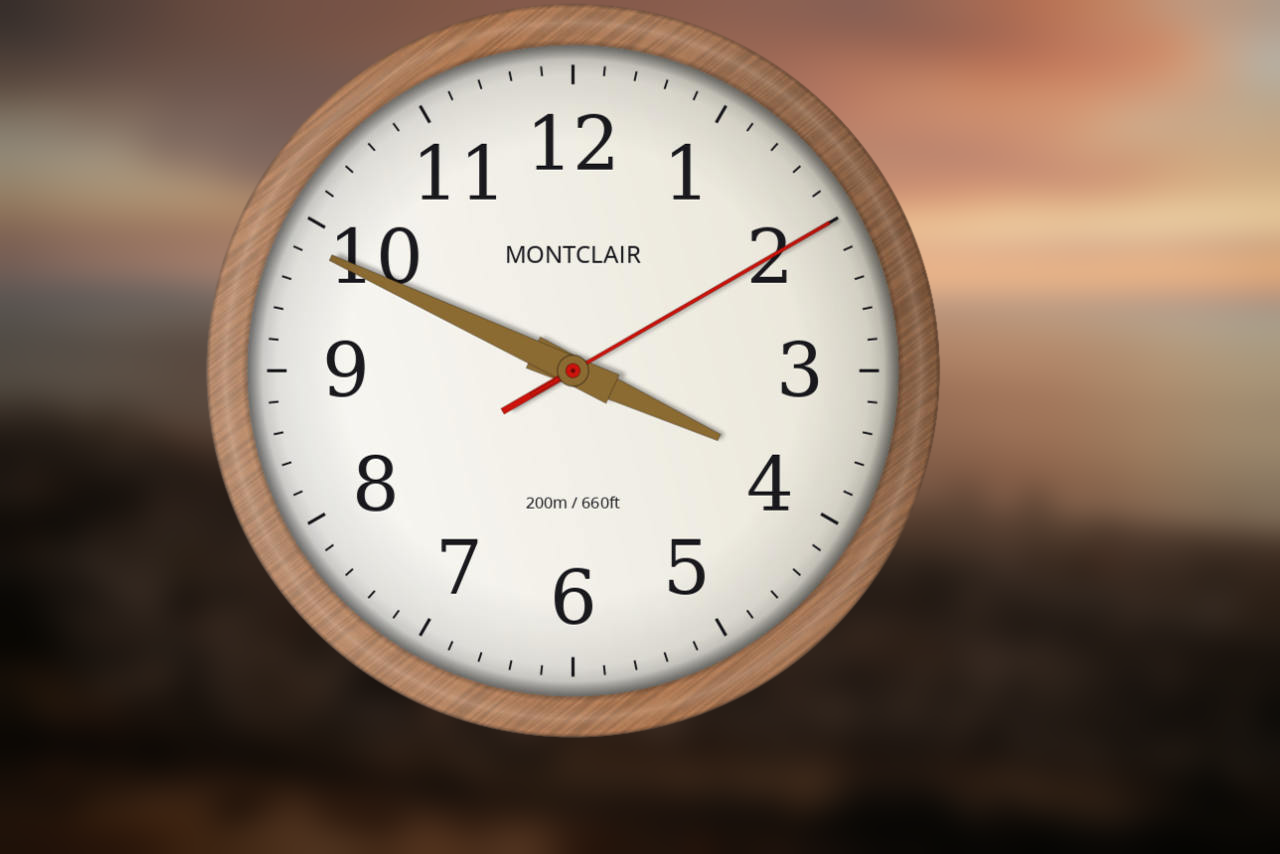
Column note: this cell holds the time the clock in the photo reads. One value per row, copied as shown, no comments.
3:49:10
